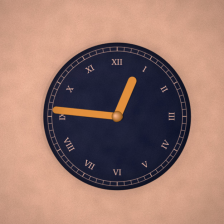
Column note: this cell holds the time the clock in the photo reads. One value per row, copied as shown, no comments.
12:46
